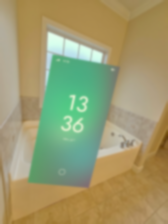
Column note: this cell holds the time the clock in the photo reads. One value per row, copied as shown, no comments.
13:36
